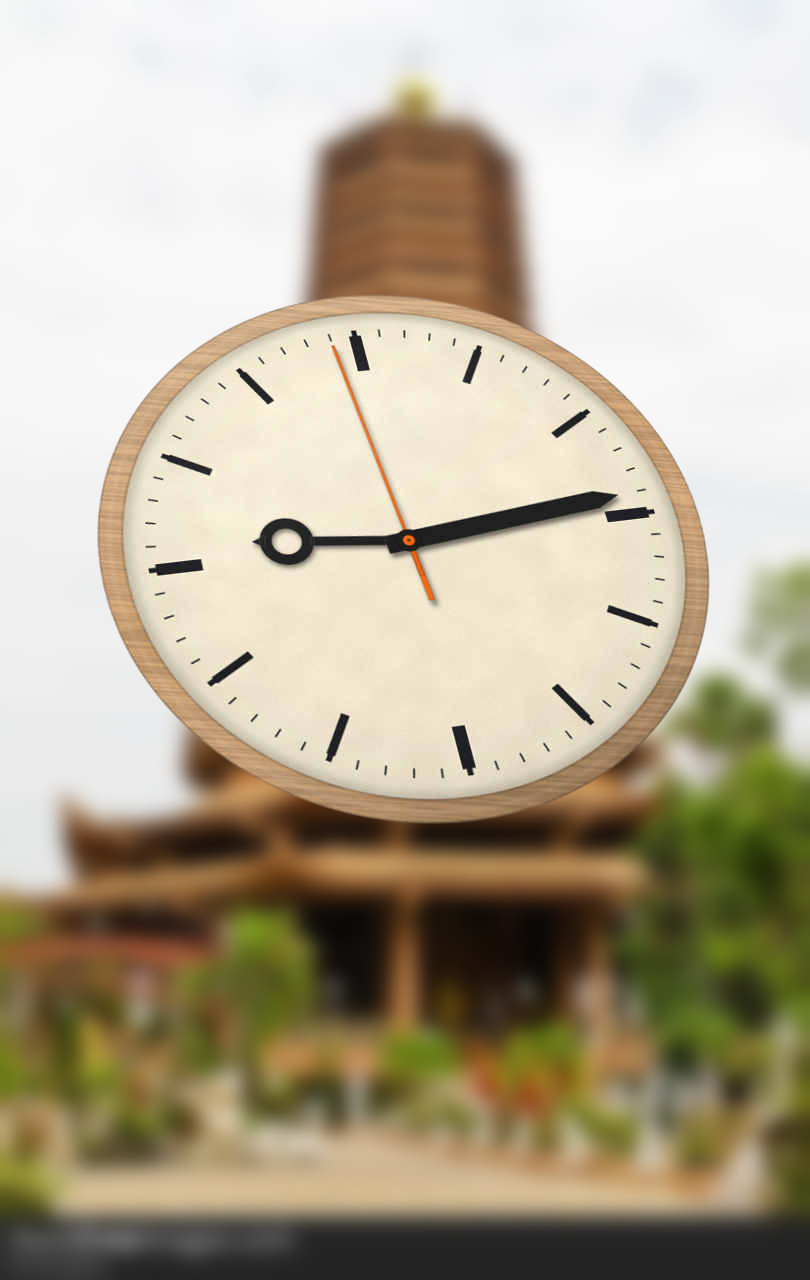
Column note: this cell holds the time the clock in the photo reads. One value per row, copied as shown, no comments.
9:13:59
